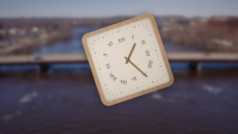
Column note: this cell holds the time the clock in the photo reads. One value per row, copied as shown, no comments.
1:25
